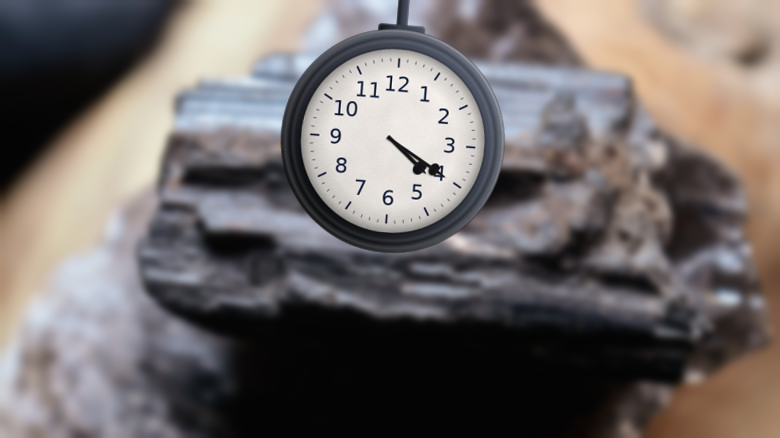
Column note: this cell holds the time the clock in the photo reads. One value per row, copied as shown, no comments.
4:20
